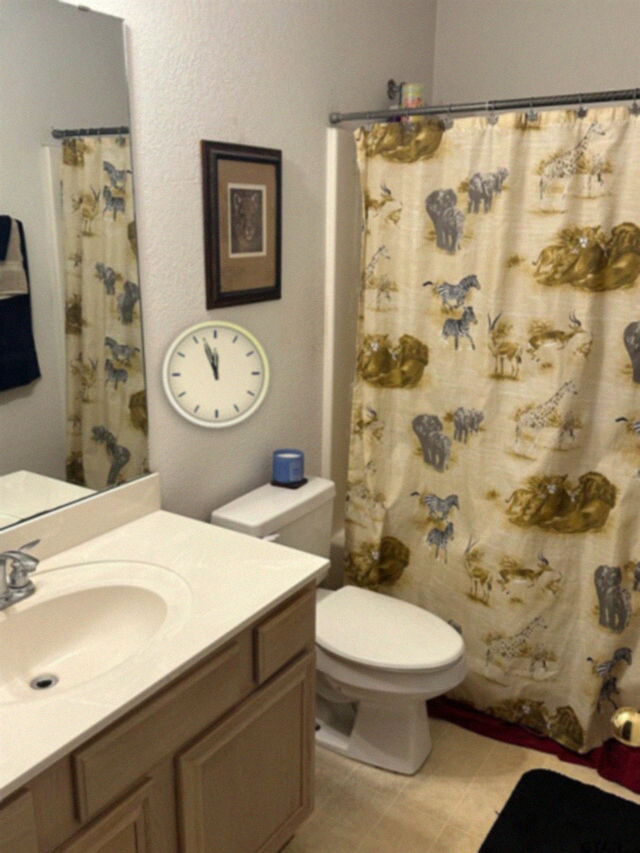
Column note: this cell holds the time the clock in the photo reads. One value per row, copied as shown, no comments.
11:57
